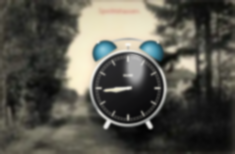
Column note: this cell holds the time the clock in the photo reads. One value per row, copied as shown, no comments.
8:44
